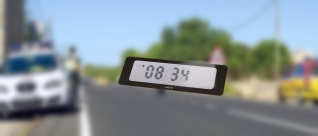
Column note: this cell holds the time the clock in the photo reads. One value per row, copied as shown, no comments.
8:34
